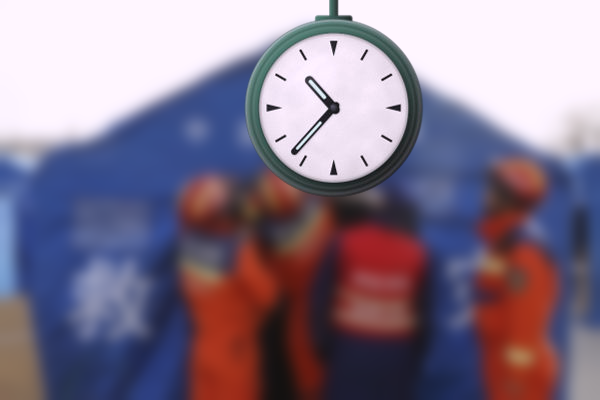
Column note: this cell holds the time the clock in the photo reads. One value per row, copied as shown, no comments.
10:37
